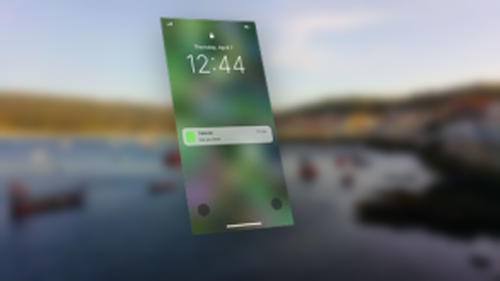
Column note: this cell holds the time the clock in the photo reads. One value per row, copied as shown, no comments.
12:44
